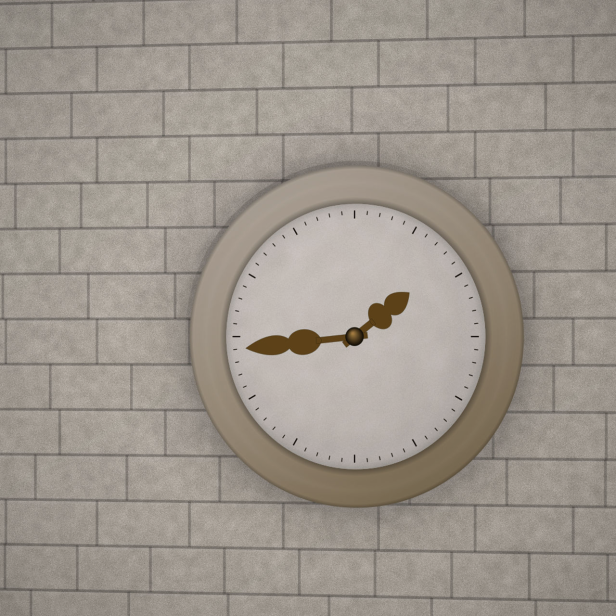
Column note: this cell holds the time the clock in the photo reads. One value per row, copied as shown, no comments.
1:44
